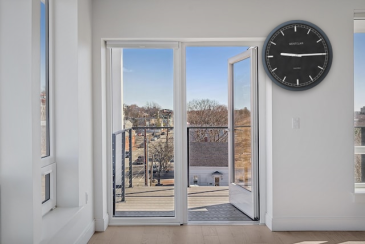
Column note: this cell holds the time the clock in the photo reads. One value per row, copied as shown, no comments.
9:15
